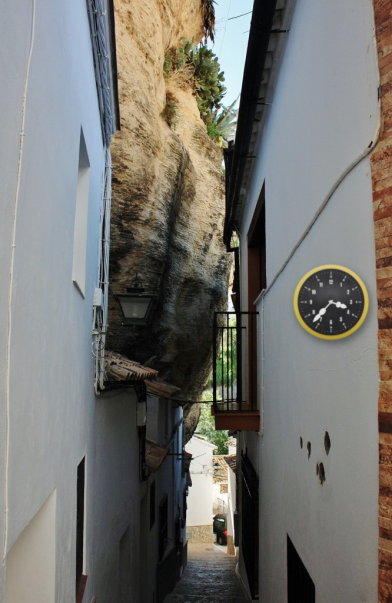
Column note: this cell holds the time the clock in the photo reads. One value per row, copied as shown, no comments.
3:37
